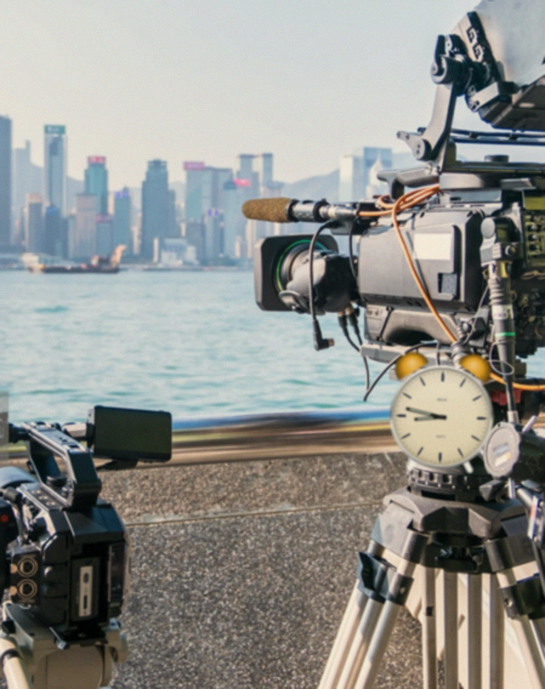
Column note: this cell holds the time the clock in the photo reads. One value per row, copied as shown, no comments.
8:47
